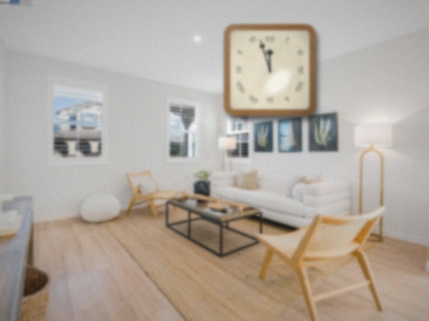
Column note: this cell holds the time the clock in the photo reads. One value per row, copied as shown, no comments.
11:57
